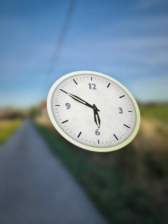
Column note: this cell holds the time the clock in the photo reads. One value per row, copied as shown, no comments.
5:50
